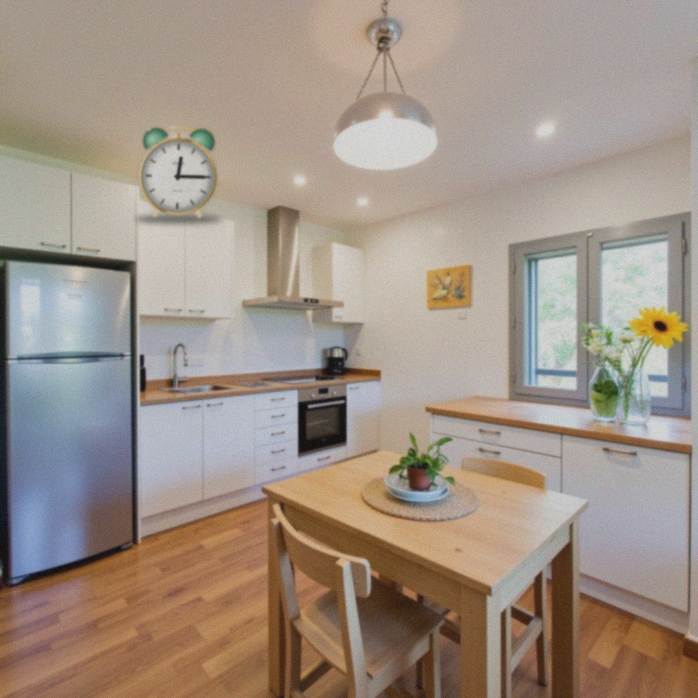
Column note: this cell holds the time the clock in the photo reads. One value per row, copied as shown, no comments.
12:15
